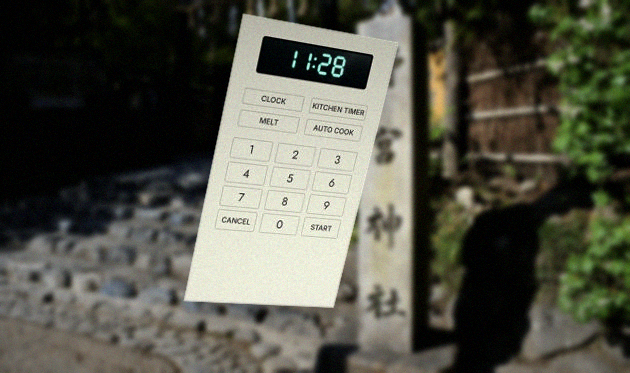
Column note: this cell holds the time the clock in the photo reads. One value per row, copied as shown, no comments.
11:28
